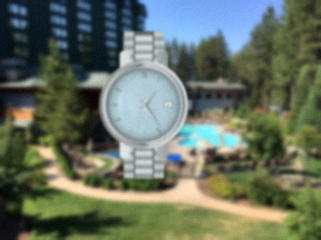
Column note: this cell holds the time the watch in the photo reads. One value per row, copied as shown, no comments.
1:24
